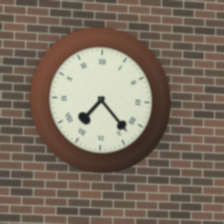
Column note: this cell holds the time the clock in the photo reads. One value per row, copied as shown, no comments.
7:23
